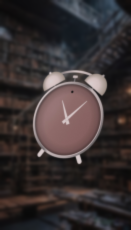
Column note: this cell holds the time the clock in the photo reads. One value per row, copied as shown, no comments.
11:07
